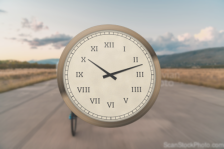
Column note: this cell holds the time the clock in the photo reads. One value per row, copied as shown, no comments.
10:12
